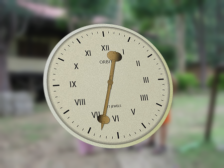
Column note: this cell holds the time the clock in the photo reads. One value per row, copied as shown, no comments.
12:33
